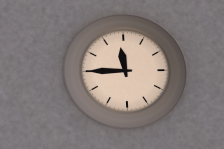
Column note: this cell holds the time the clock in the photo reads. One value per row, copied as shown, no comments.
11:45
